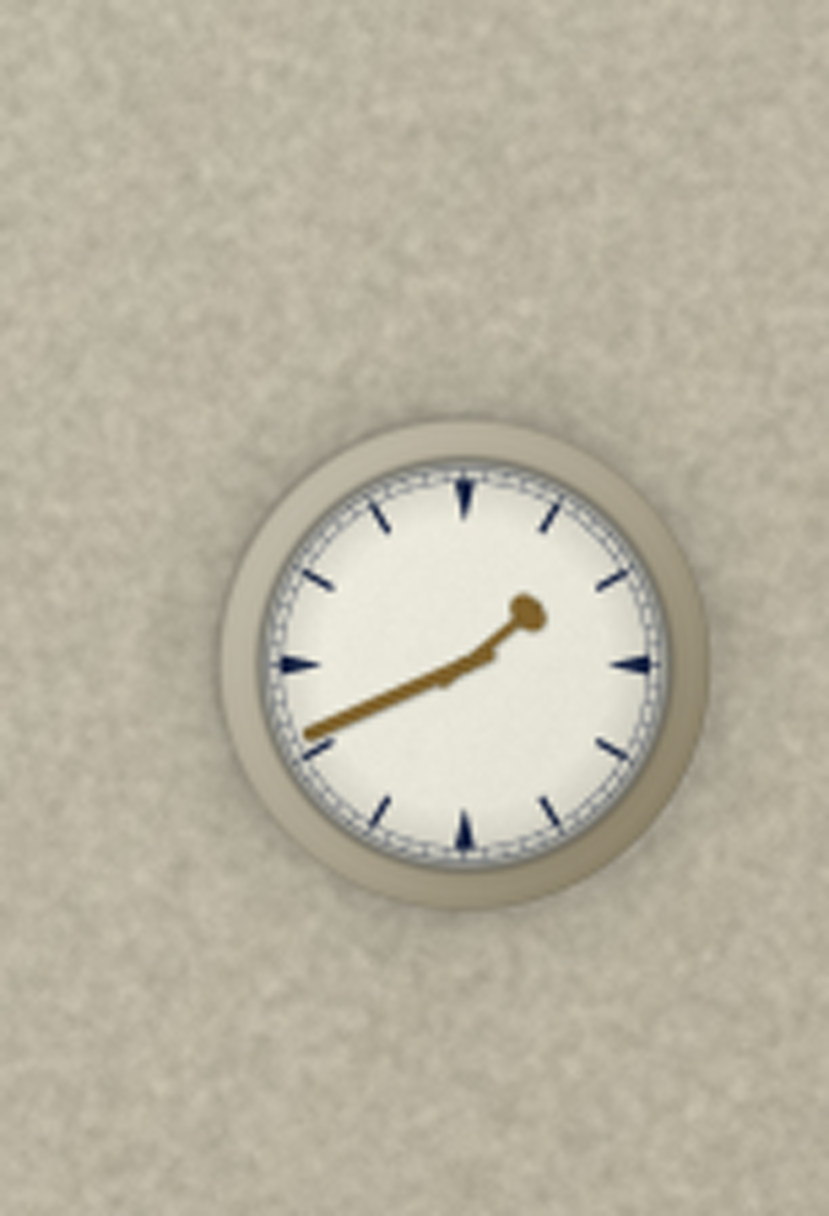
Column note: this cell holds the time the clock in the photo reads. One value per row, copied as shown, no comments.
1:41
